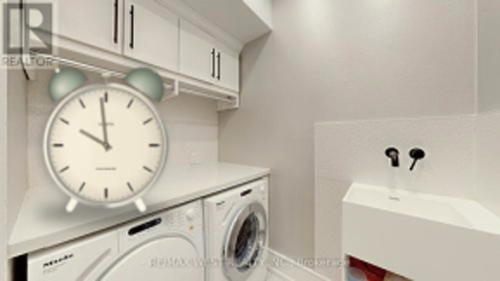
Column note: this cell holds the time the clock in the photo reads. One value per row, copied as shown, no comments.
9:59
